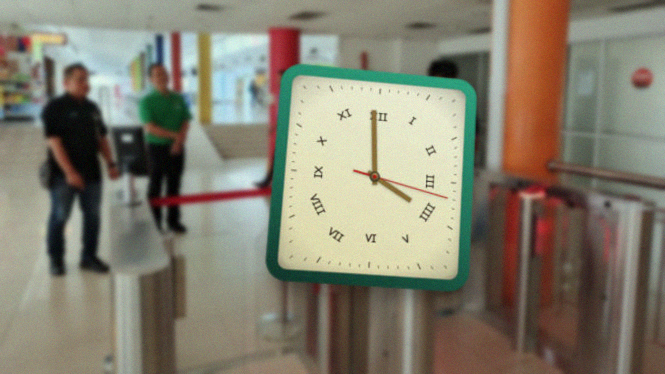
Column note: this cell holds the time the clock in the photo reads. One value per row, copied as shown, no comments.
3:59:17
